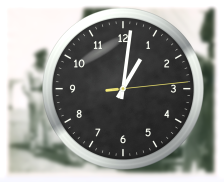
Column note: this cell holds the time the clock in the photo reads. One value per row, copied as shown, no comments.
1:01:14
